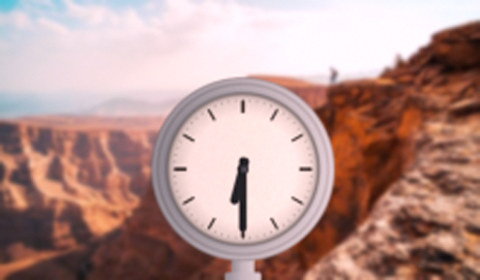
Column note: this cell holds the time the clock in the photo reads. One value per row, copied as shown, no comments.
6:30
